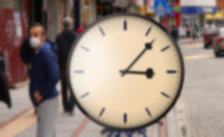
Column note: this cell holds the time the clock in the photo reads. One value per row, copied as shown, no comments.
3:07
